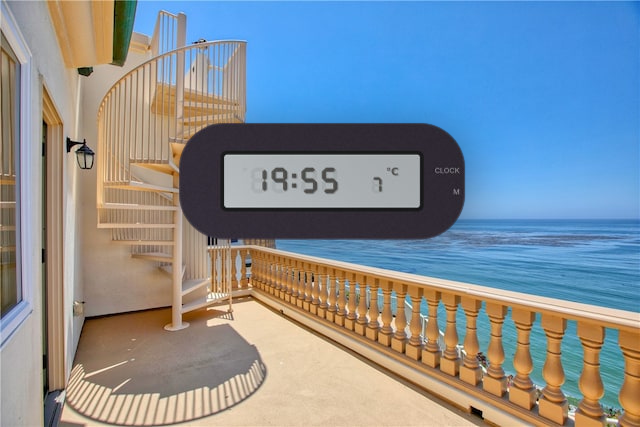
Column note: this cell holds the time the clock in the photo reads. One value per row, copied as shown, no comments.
19:55
